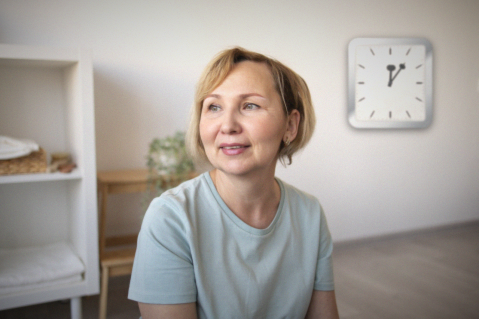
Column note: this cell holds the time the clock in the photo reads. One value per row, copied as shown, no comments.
12:06
